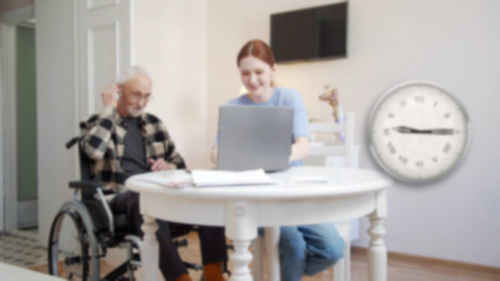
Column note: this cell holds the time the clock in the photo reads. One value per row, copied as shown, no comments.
9:15
